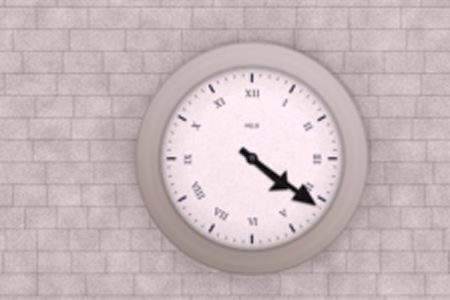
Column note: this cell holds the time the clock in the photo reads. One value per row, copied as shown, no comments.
4:21
